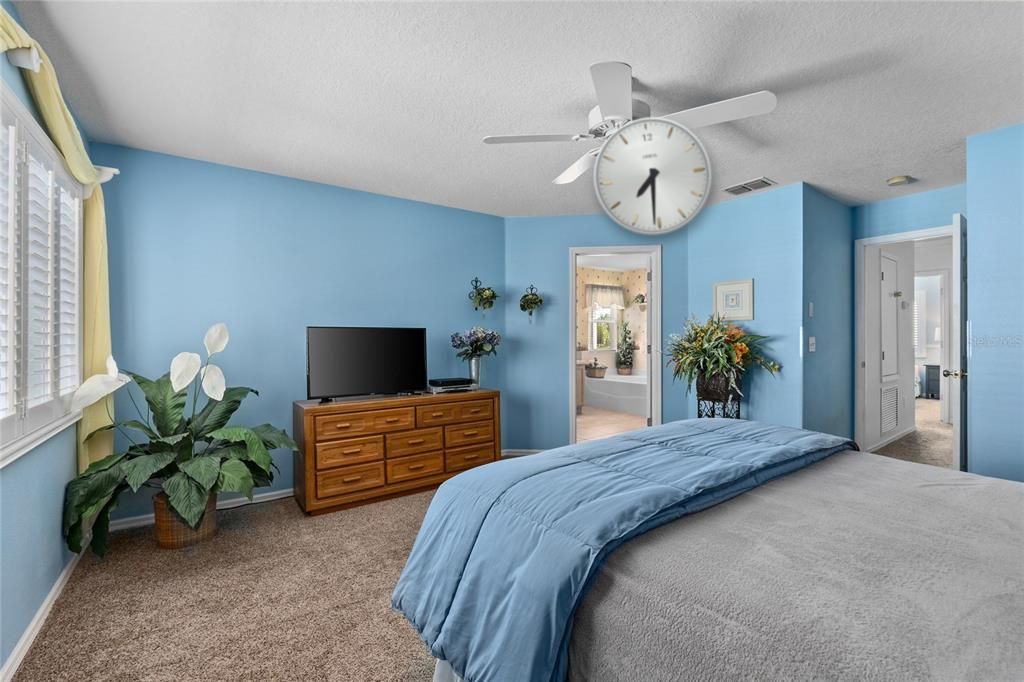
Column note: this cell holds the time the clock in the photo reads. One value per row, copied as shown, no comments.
7:31
